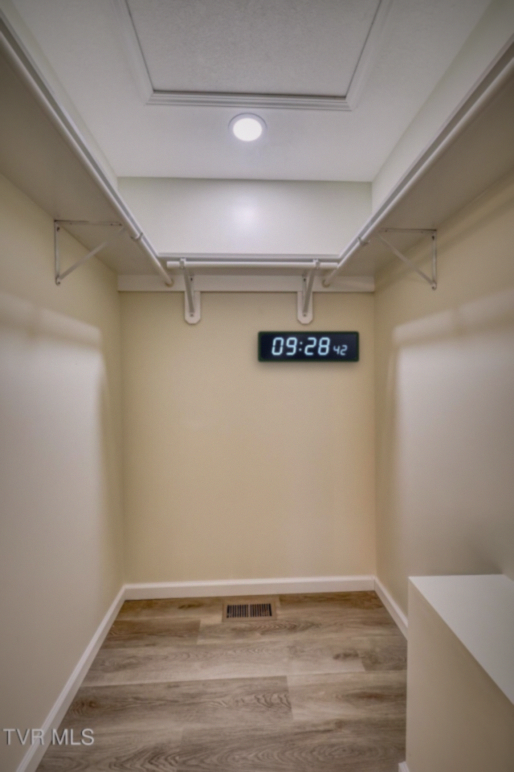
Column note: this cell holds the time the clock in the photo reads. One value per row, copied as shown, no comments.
9:28
